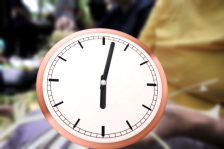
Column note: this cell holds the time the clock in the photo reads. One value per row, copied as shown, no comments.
6:02
